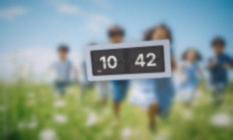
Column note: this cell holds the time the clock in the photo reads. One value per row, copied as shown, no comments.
10:42
